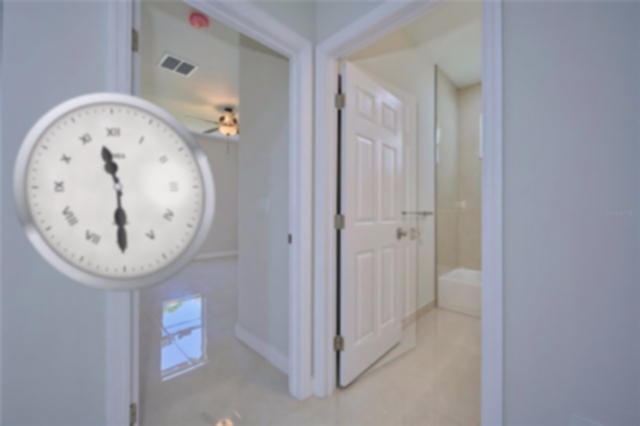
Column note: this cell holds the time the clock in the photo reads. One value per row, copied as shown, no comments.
11:30
